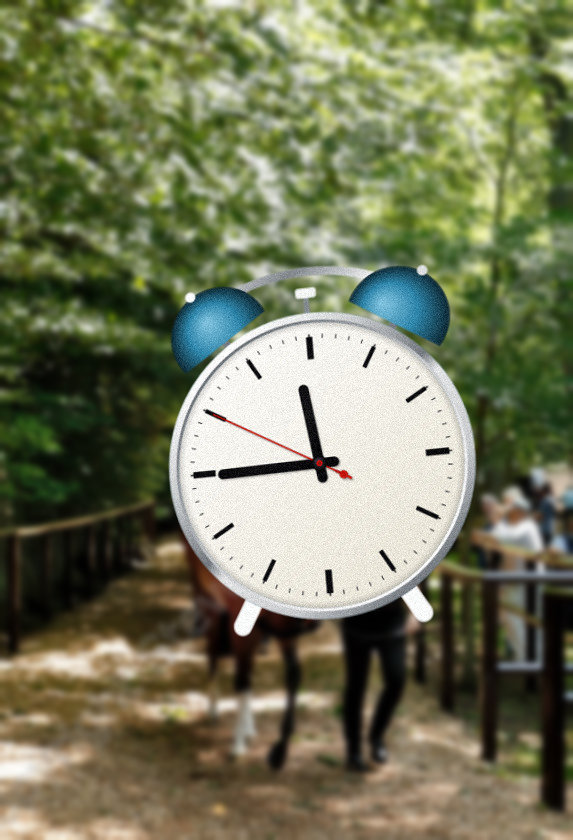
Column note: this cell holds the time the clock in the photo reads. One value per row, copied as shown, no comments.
11:44:50
